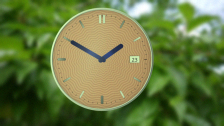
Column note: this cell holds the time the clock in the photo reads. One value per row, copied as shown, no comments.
1:50
